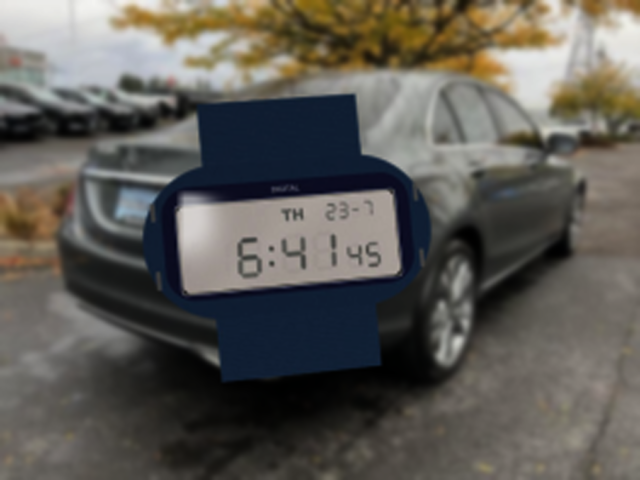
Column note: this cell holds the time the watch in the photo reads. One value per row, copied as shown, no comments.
6:41:45
